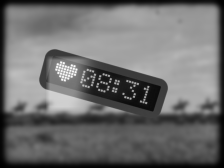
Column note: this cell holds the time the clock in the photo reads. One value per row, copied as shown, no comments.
8:31
